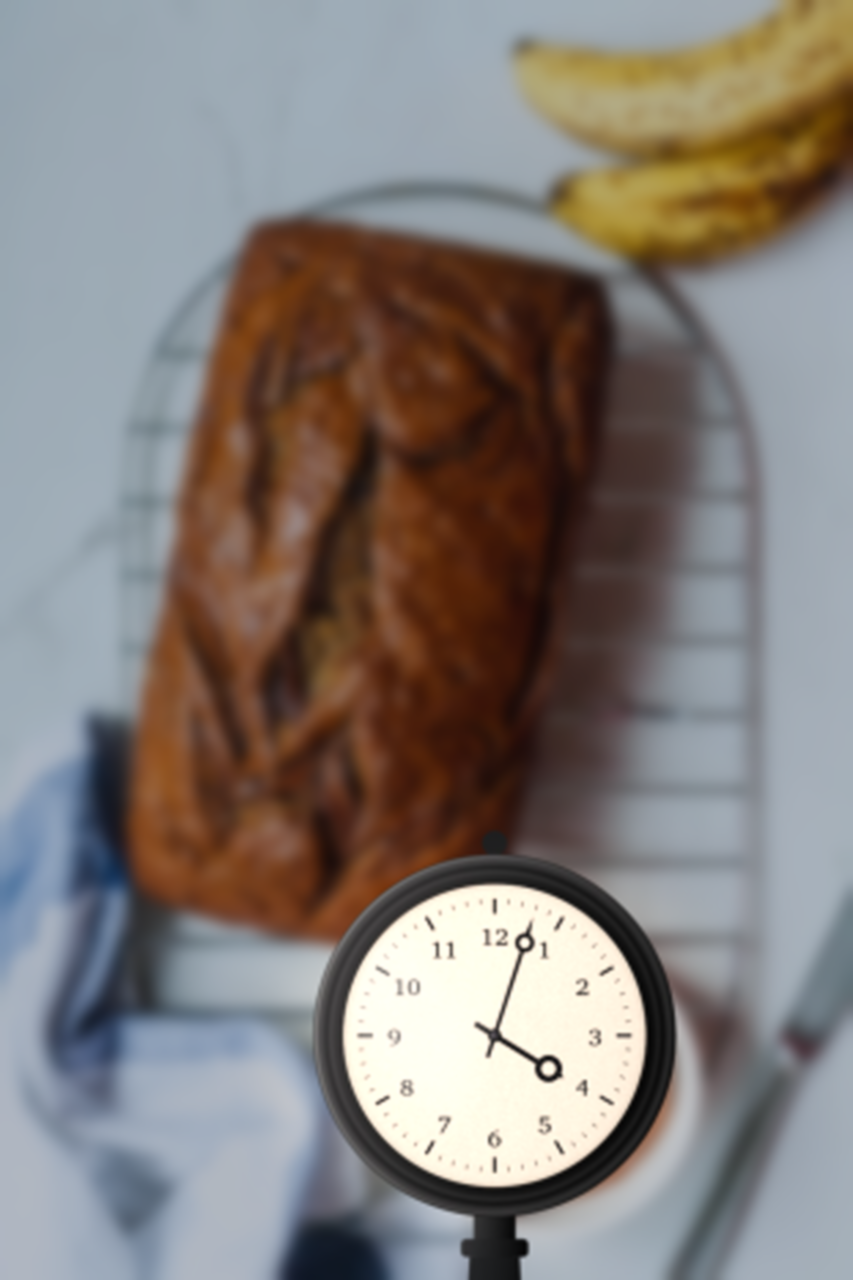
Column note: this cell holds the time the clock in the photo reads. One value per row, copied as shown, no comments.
4:03
